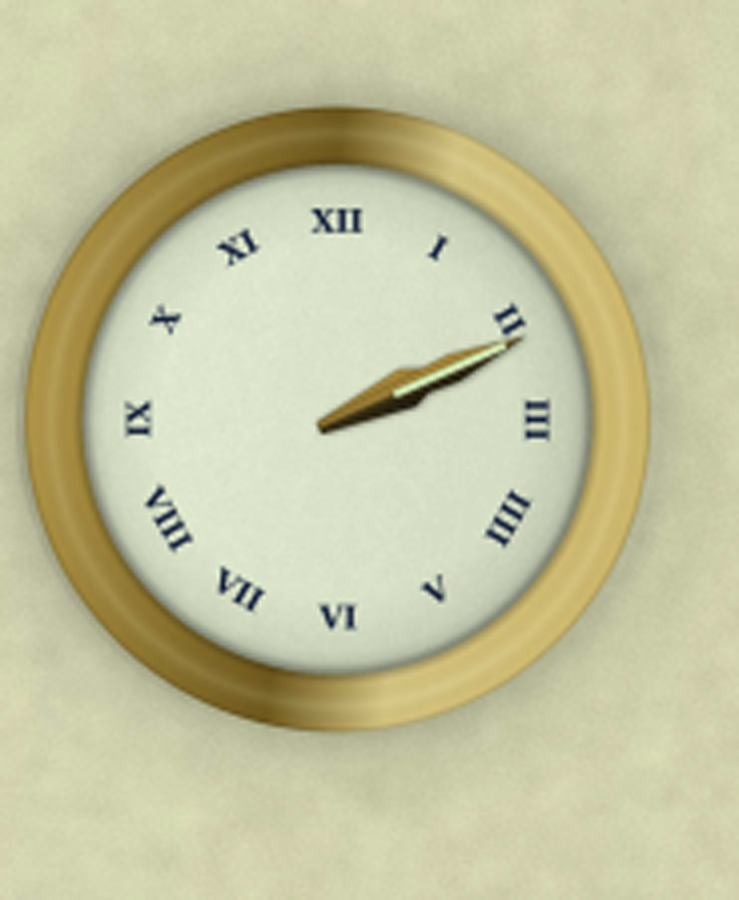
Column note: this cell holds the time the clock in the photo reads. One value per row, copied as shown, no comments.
2:11
